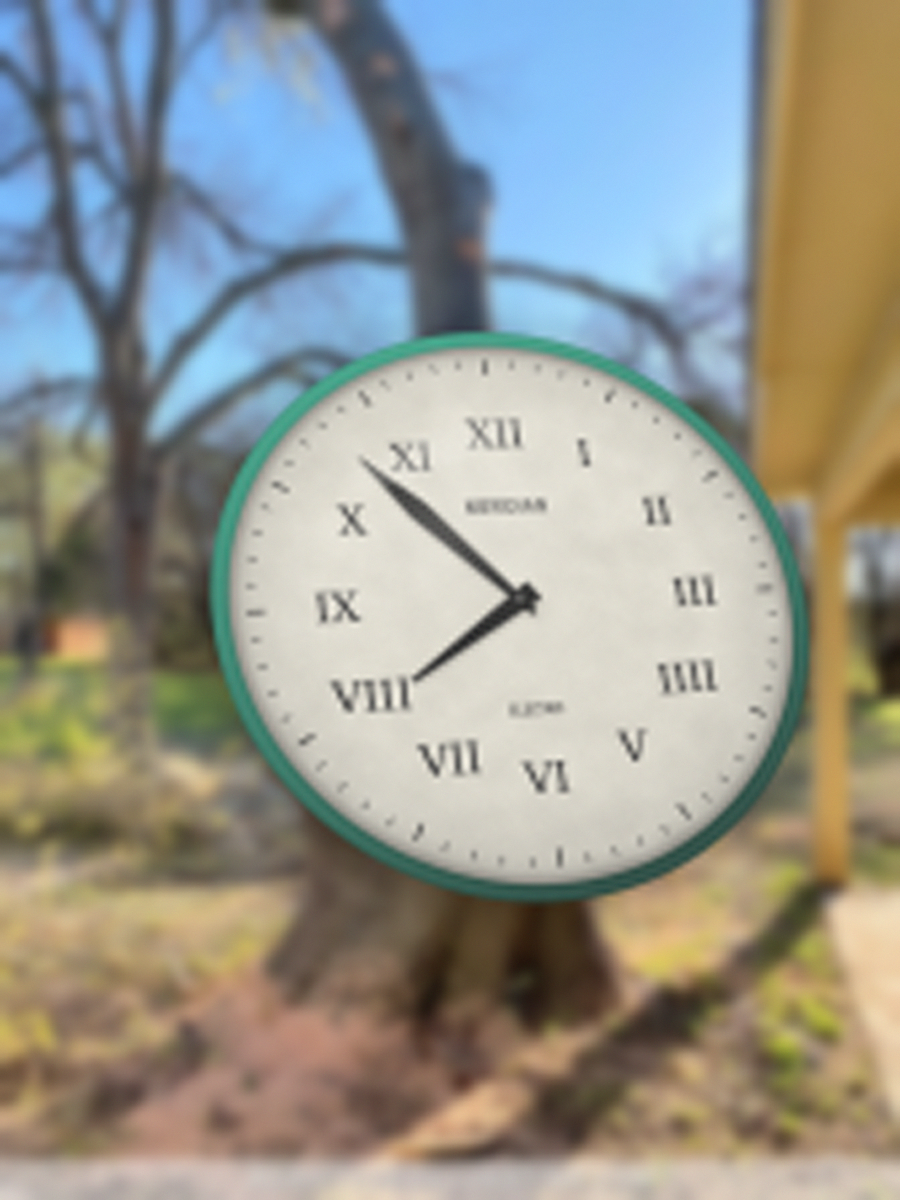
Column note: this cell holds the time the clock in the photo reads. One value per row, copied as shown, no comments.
7:53
